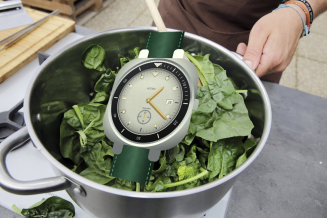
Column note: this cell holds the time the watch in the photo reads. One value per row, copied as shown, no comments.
1:21
